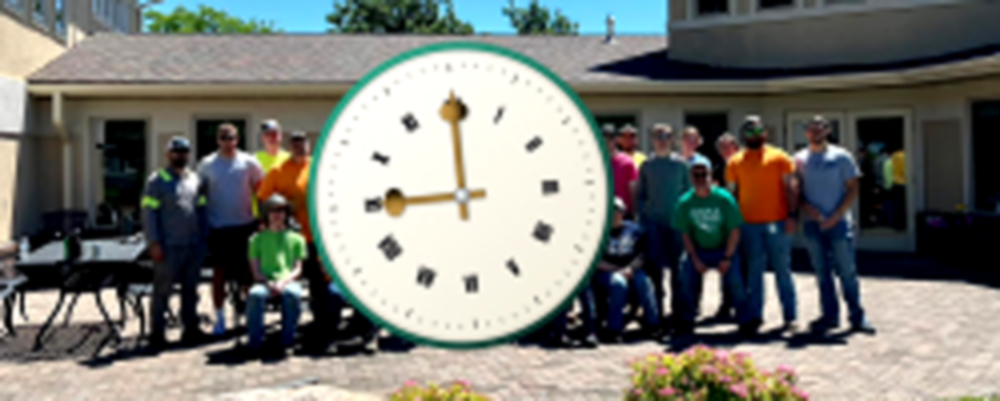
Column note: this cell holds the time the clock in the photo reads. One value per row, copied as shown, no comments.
9:00
